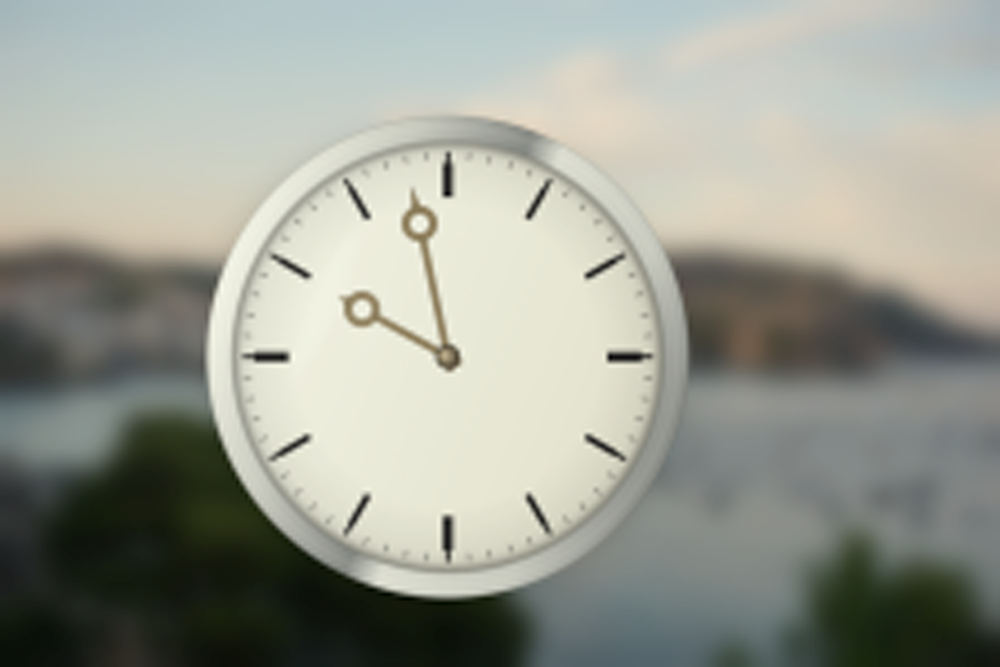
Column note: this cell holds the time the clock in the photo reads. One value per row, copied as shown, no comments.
9:58
